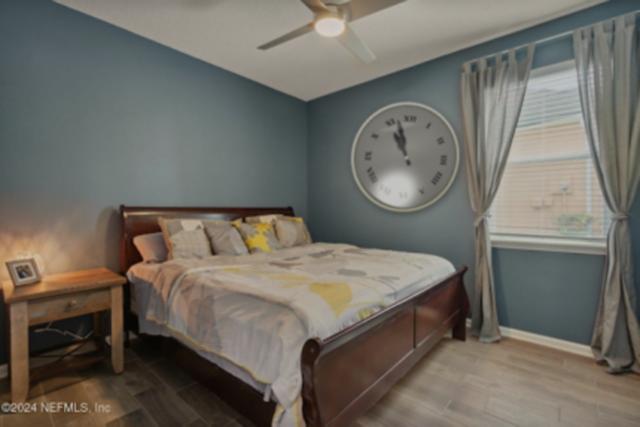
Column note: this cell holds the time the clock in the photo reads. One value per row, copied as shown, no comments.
10:57
